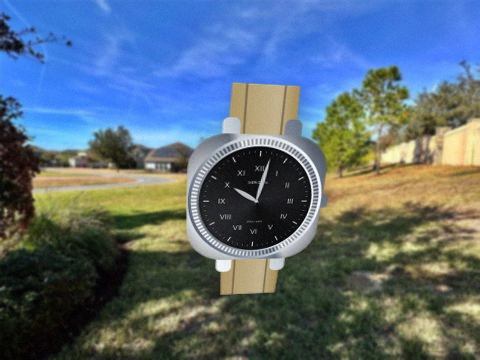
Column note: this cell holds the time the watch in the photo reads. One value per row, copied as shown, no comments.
10:02
